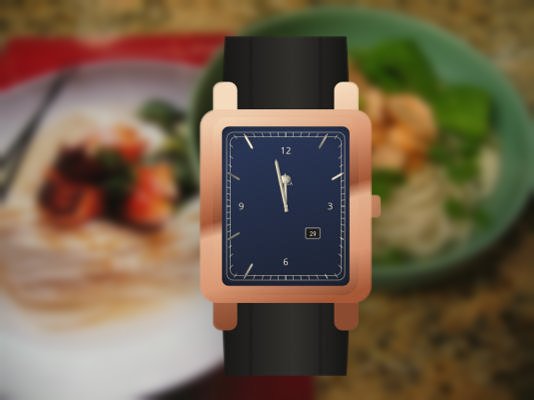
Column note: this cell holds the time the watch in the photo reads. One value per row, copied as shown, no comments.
11:58
